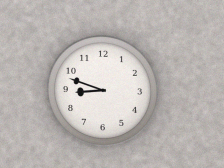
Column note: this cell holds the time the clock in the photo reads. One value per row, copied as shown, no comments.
8:48
